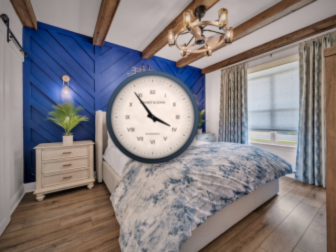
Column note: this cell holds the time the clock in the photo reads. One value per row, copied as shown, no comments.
3:54
